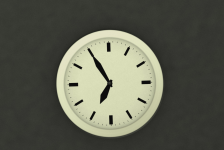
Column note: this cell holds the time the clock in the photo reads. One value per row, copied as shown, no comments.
6:55
